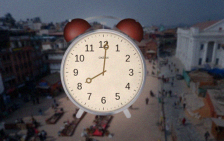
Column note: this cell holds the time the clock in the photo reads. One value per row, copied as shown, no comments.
8:01
